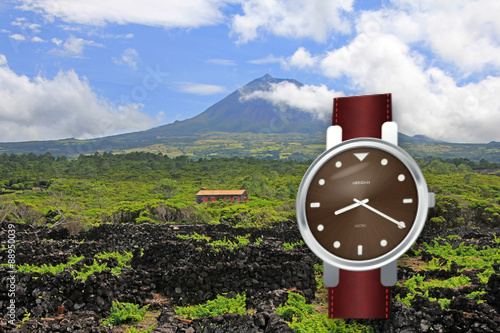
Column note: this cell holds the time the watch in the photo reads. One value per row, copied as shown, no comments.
8:20
